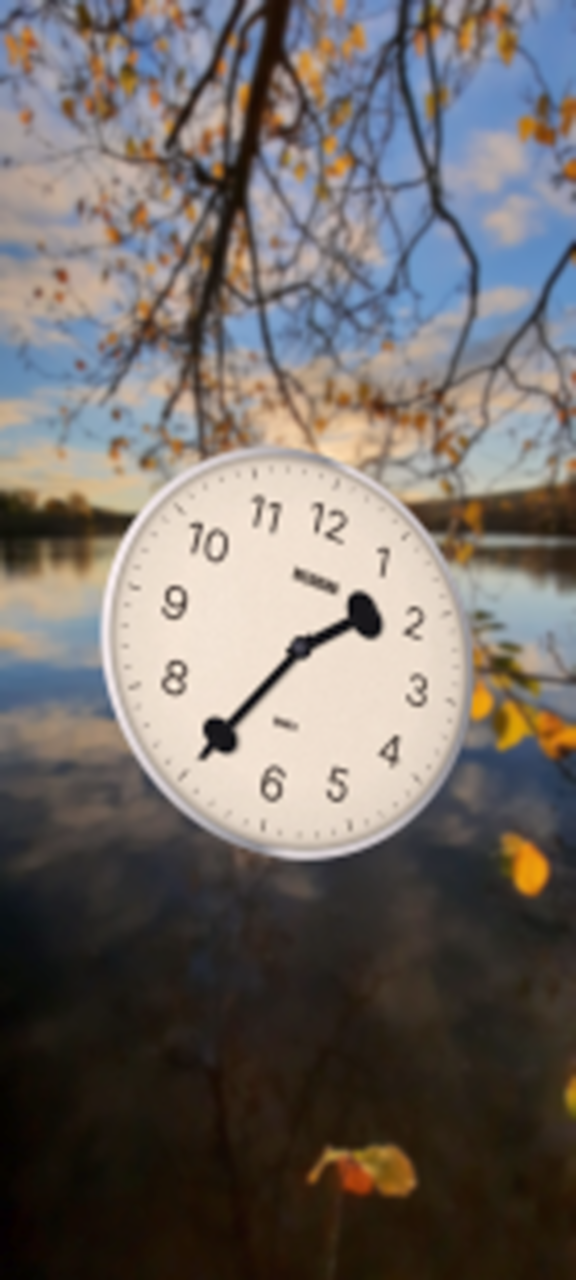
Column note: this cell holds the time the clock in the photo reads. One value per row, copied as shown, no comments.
1:35
